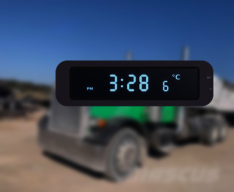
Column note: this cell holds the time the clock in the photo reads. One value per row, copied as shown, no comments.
3:28
